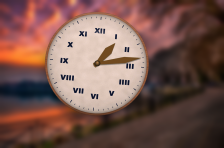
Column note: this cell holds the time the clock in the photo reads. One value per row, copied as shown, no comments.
1:13
